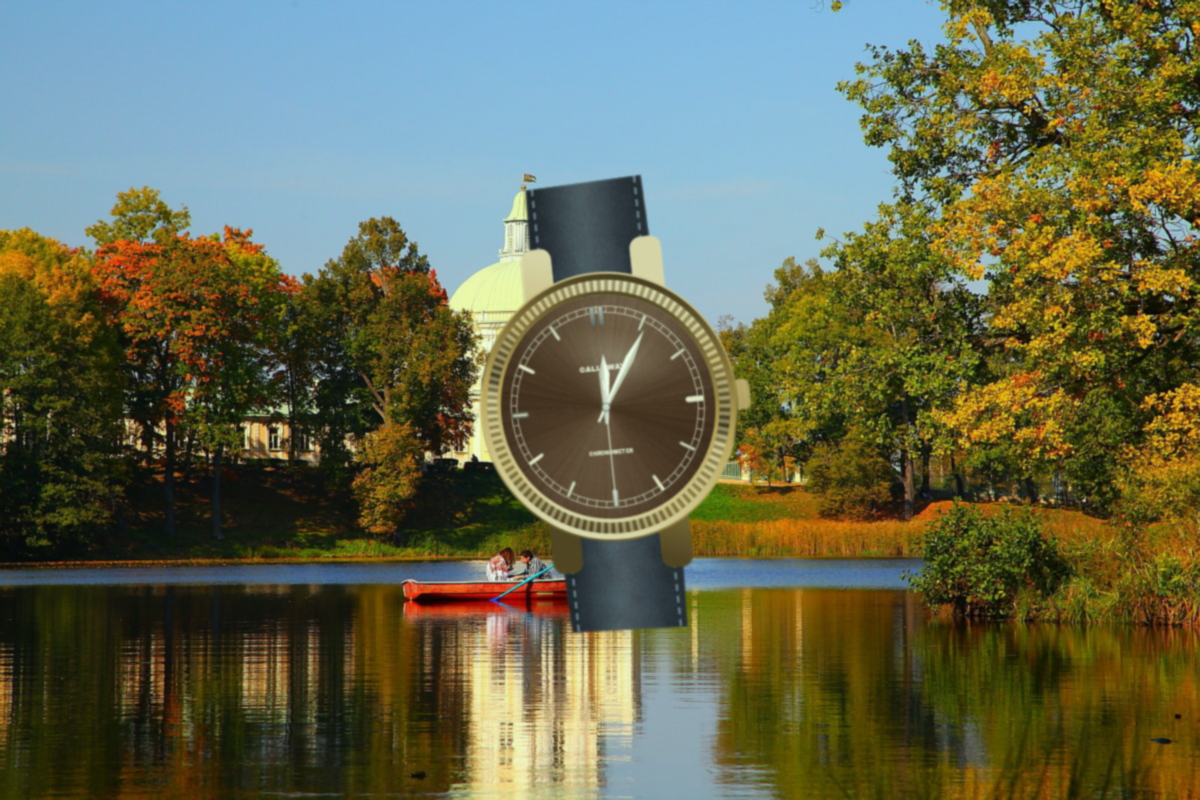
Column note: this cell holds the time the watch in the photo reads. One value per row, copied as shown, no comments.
12:05:30
